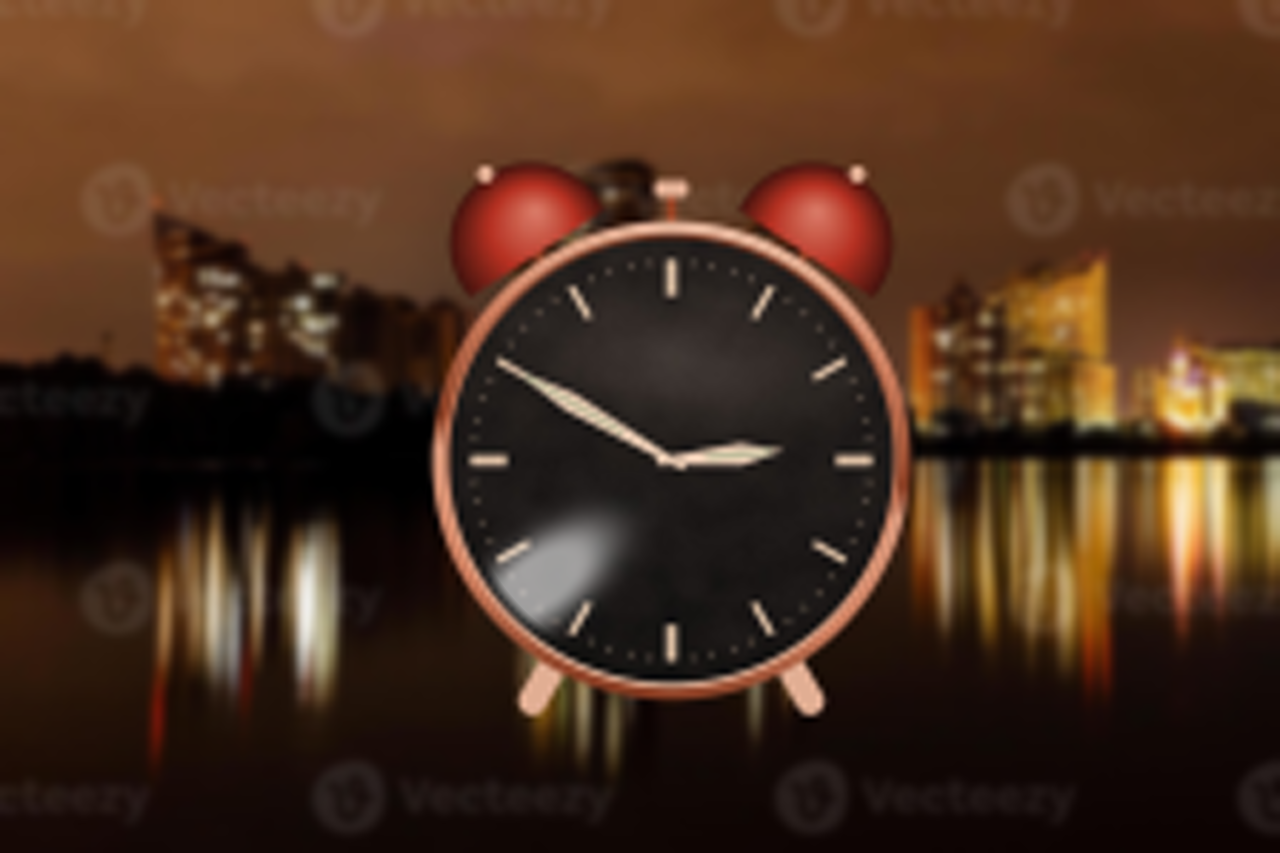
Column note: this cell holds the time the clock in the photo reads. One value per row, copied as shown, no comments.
2:50
